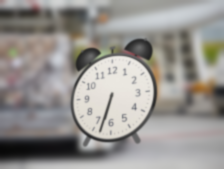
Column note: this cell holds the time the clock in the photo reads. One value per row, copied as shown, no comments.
6:33
